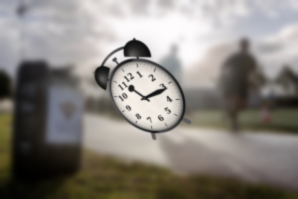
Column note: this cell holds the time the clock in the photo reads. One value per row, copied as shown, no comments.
11:16
